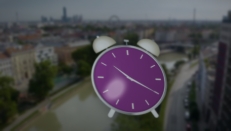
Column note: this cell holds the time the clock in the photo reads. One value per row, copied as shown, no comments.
10:20
